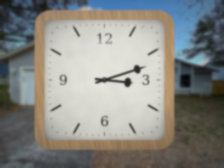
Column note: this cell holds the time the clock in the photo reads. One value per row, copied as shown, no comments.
3:12
